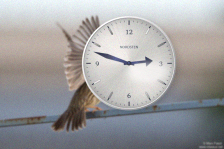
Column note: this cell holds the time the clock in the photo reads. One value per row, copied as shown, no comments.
2:48
